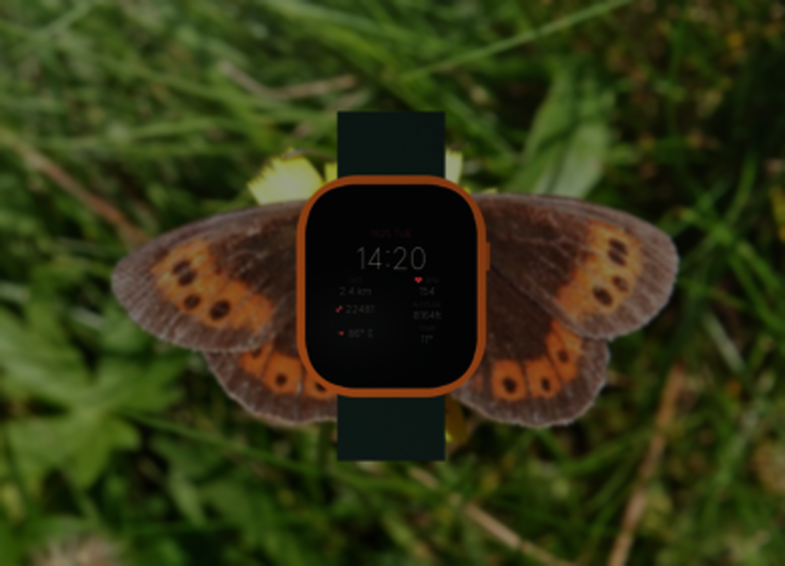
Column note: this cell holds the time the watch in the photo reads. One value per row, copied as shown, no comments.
14:20
